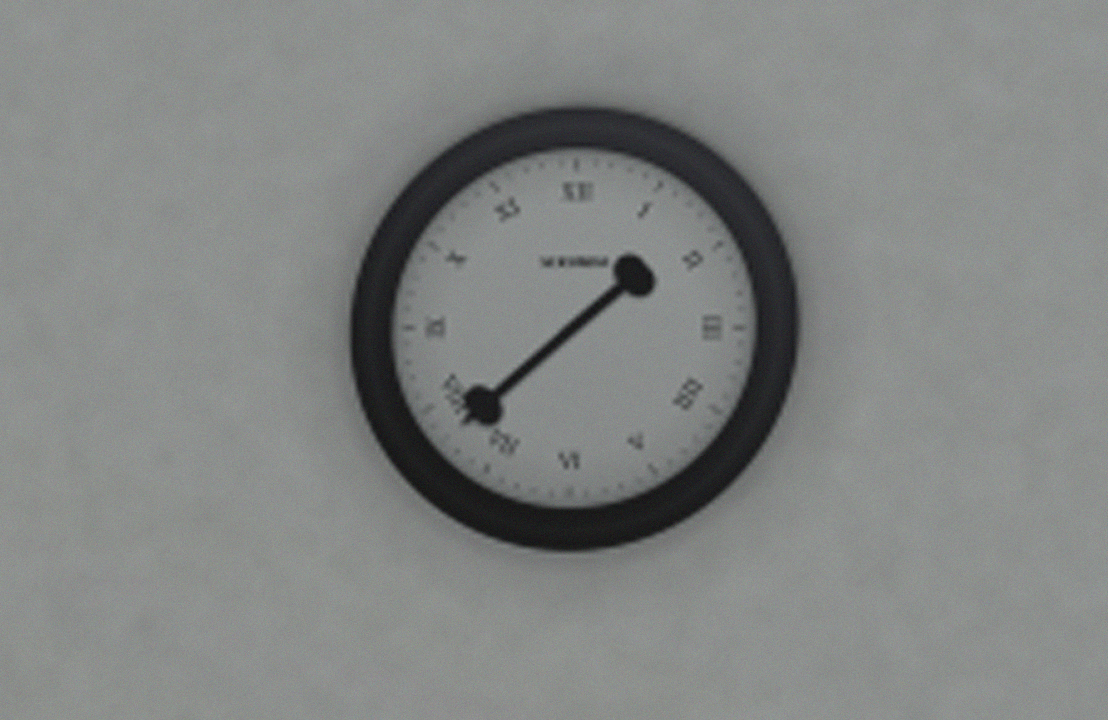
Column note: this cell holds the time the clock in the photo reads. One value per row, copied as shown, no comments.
1:38
